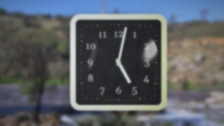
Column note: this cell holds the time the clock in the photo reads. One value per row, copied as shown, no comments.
5:02
